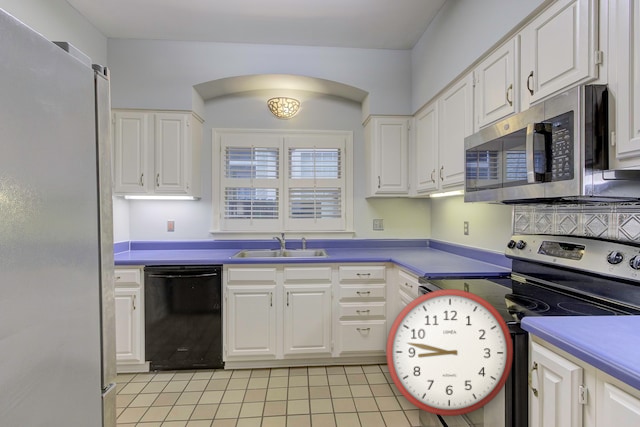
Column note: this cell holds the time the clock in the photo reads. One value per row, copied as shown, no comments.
8:47
